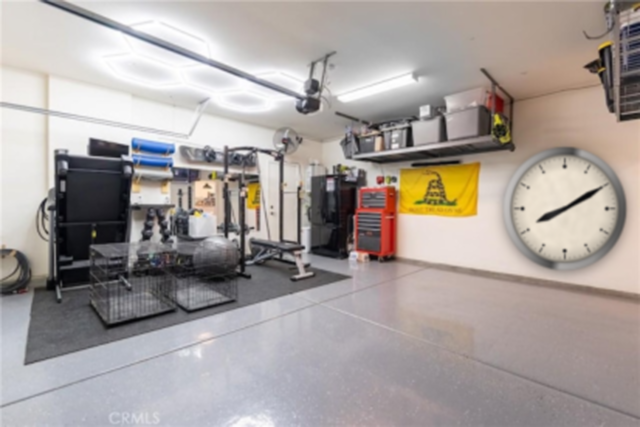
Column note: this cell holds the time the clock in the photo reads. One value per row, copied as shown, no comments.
8:10
